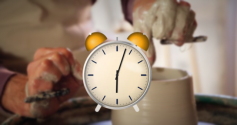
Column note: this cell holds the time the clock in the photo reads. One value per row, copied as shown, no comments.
6:03
